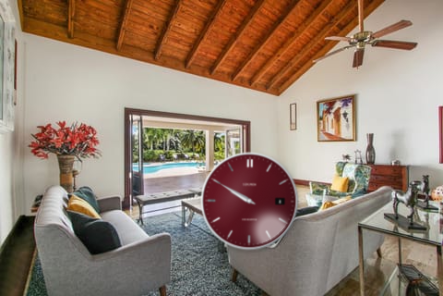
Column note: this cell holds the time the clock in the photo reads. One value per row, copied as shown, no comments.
9:50
